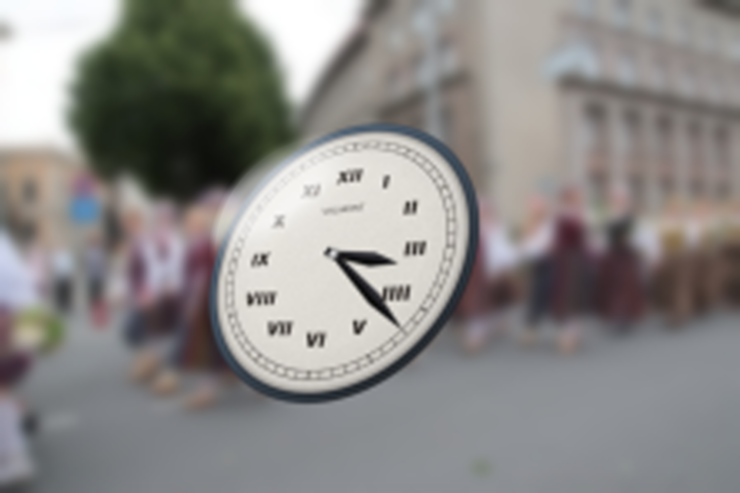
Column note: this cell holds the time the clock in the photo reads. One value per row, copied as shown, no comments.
3:22
